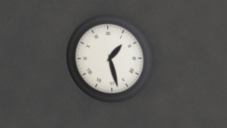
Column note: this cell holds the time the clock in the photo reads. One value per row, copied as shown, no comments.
1:28
